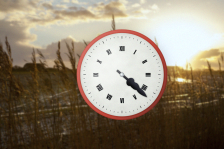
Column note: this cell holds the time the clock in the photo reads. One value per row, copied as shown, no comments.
4:22
